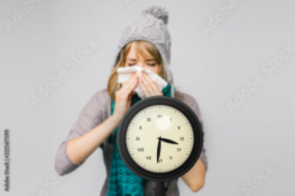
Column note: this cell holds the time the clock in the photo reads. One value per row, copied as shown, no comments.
3:31
